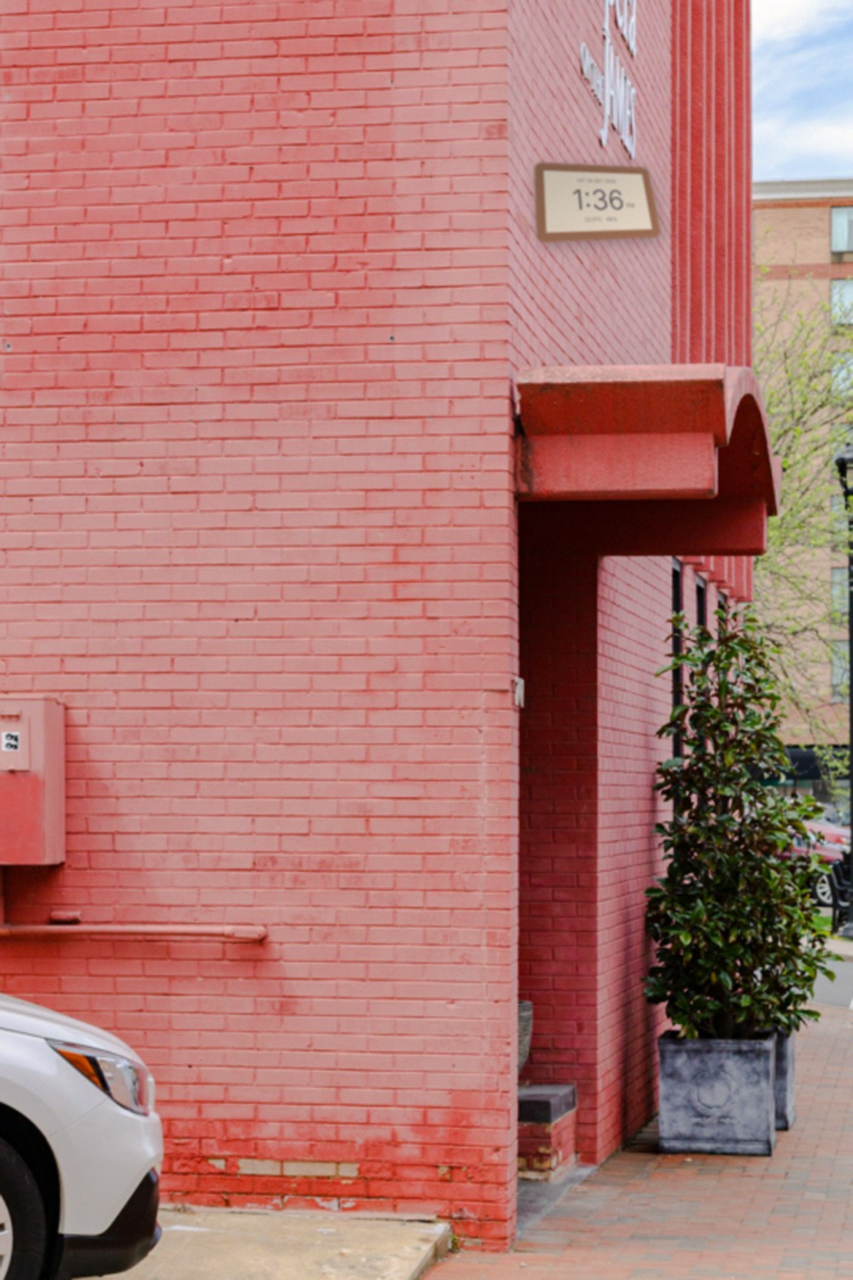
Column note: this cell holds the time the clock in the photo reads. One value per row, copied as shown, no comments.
1:36
